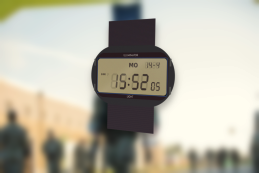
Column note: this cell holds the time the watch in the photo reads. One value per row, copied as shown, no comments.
15:52:05
